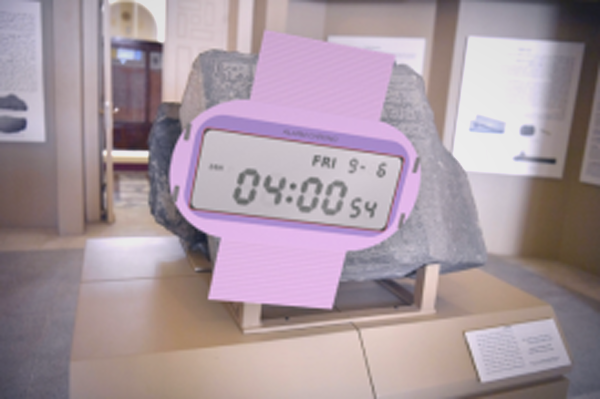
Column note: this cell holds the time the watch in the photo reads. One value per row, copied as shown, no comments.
4:00:54
